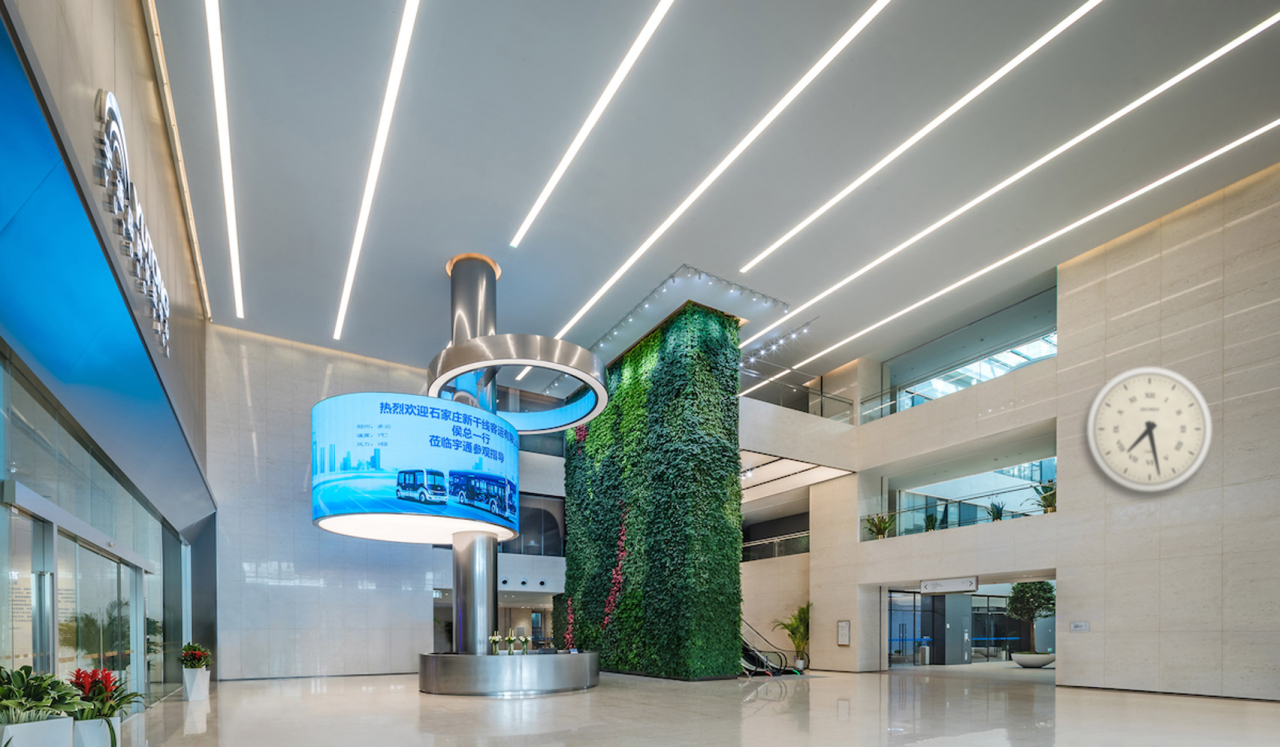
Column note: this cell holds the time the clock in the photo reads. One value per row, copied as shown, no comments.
7:28
